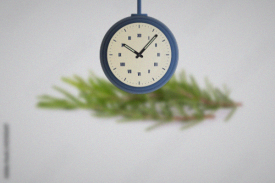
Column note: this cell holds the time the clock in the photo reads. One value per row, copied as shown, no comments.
10:07
